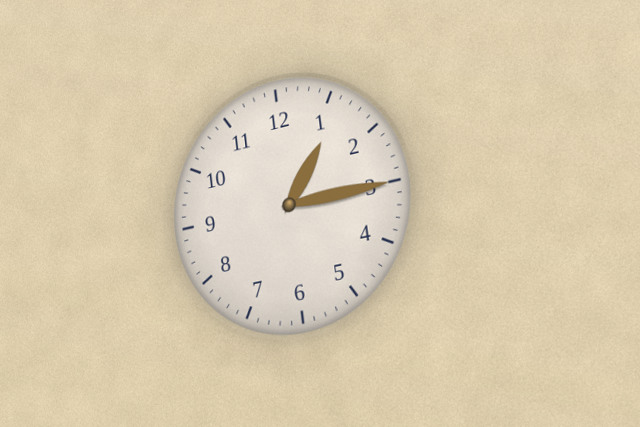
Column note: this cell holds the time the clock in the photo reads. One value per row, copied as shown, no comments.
1:15
